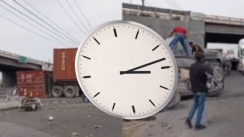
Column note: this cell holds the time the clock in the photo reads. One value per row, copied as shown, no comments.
3:13
